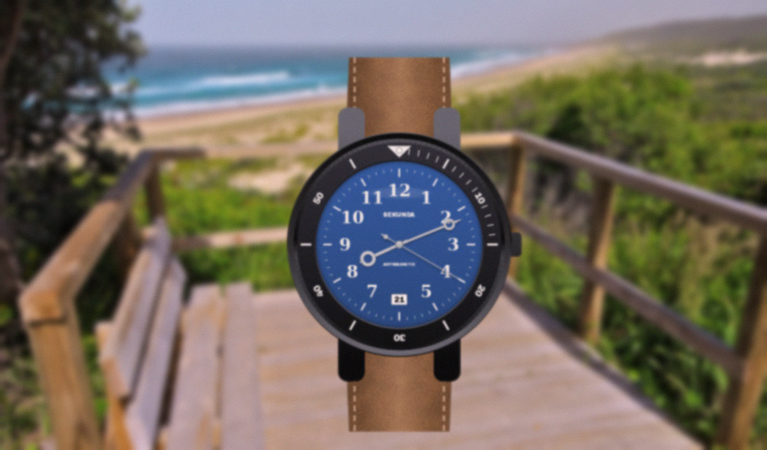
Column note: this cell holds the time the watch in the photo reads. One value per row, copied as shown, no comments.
8:11:20
